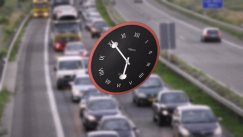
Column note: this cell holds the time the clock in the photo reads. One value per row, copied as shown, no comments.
5:51
